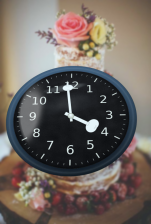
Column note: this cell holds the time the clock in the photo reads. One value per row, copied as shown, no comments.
3:59
